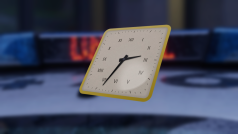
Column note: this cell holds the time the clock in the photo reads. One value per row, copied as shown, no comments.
2:34
